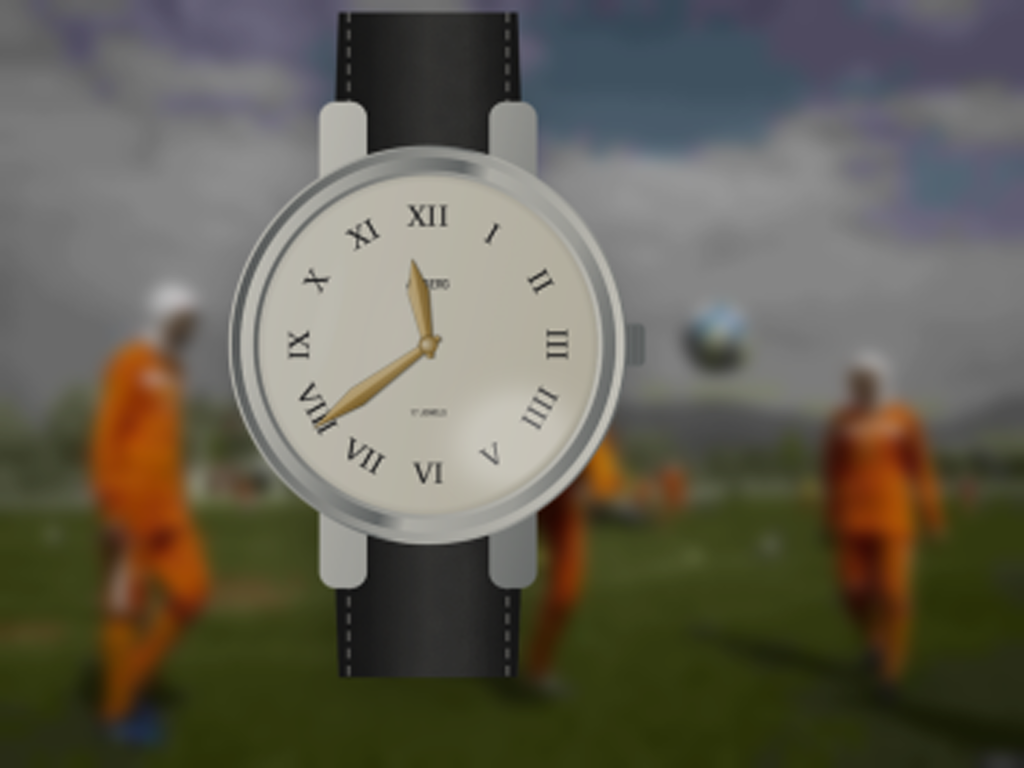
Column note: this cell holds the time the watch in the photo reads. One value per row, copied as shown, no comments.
11:39
